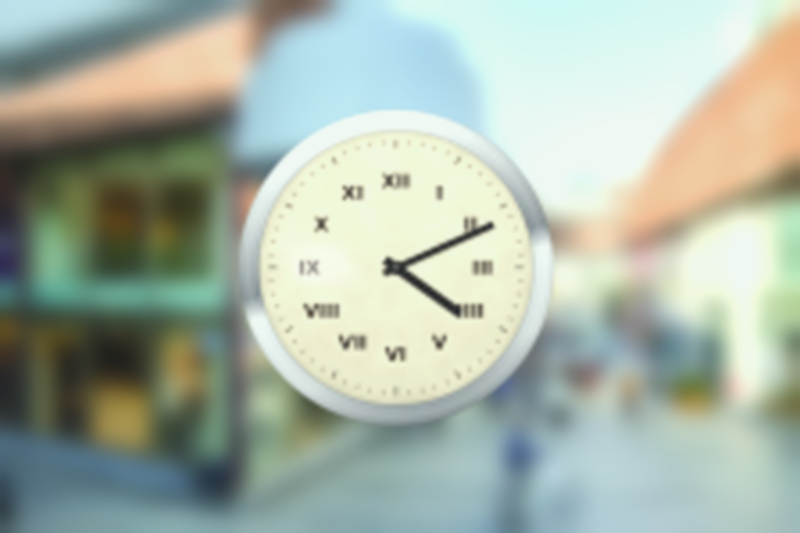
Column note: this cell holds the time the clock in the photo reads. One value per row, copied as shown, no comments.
4:11
